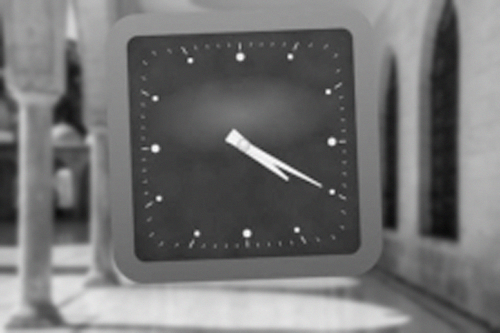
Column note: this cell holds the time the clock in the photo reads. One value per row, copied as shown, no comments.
4:20
